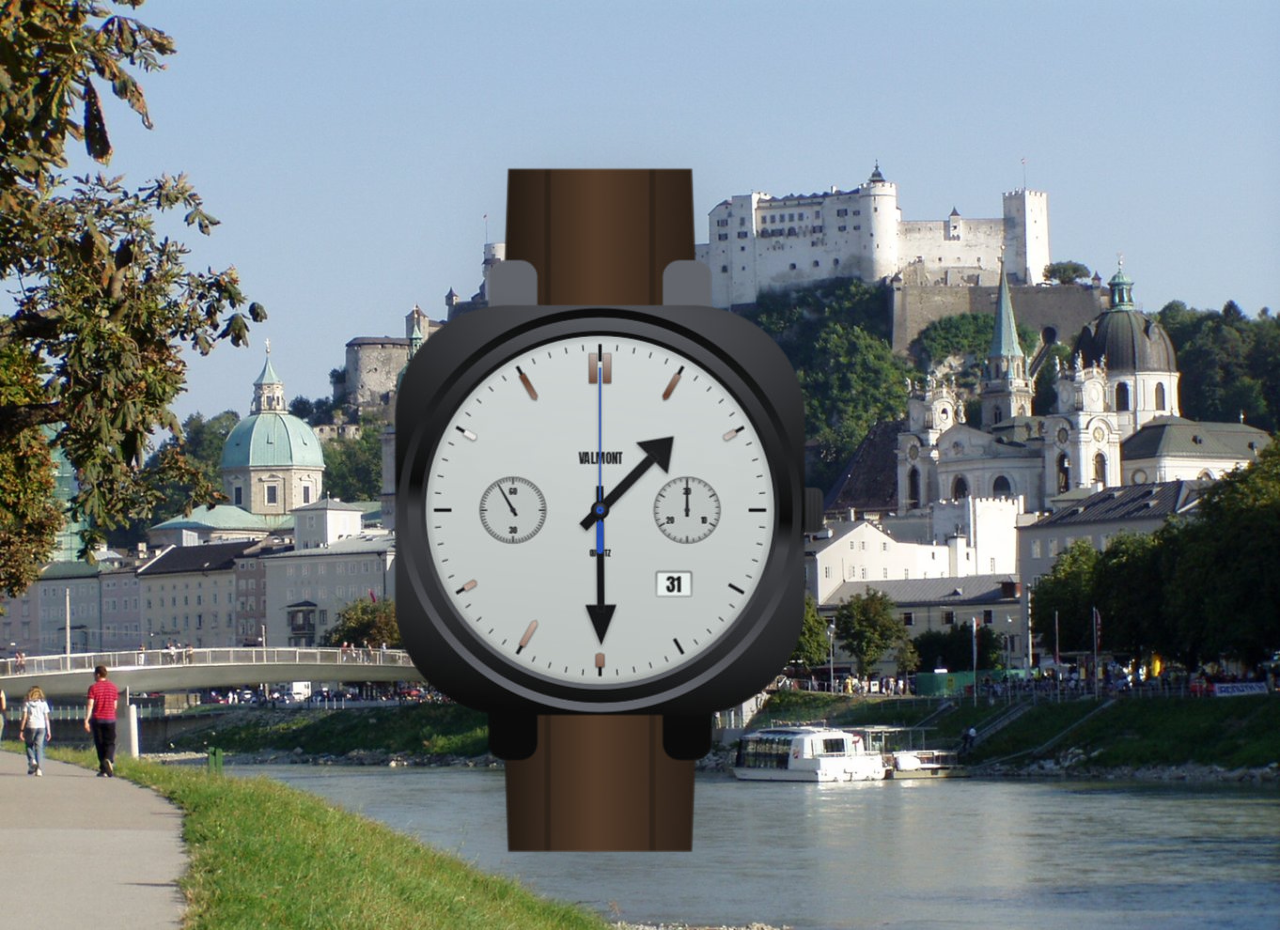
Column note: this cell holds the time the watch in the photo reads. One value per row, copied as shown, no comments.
1:29:55
